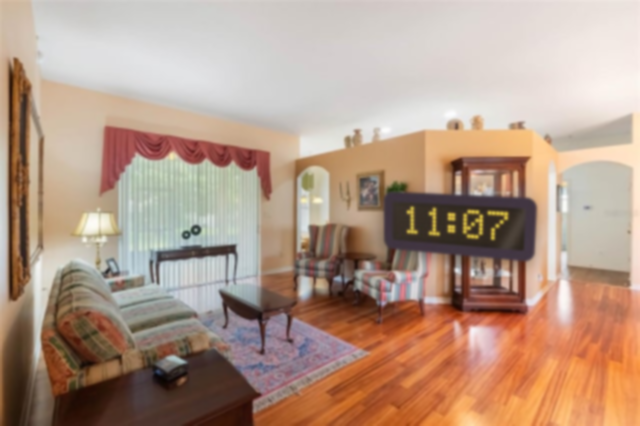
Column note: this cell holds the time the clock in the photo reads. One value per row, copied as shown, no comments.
11:07
